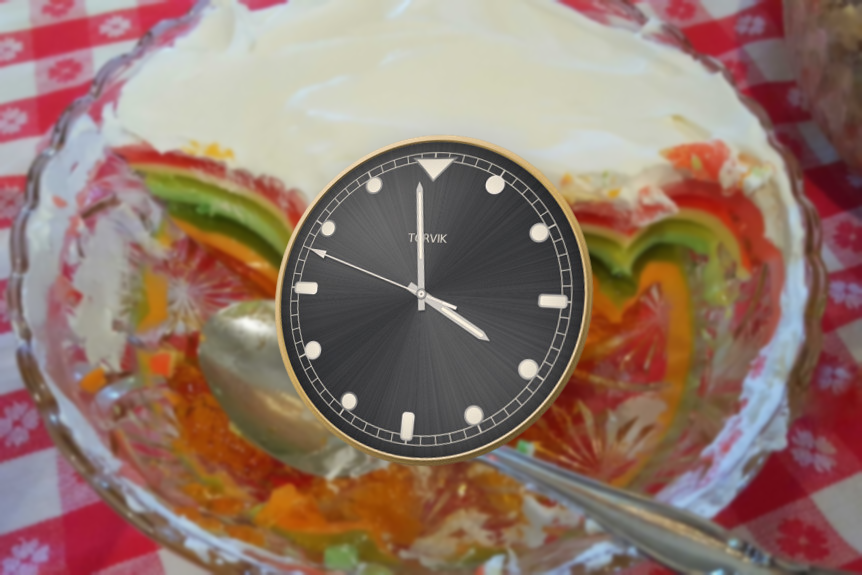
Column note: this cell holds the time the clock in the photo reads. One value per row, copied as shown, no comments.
3:58:48
